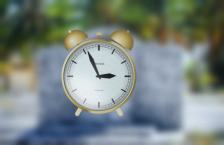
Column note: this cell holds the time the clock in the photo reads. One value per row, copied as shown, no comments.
2:56
